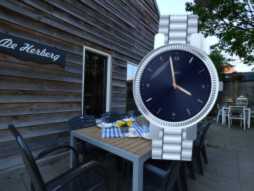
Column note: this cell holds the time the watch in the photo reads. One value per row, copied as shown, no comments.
3:58
